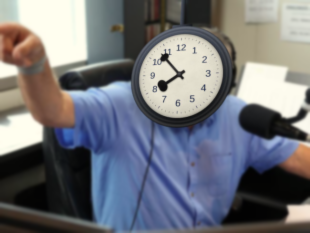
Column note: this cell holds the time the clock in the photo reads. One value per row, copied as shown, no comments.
7:53
